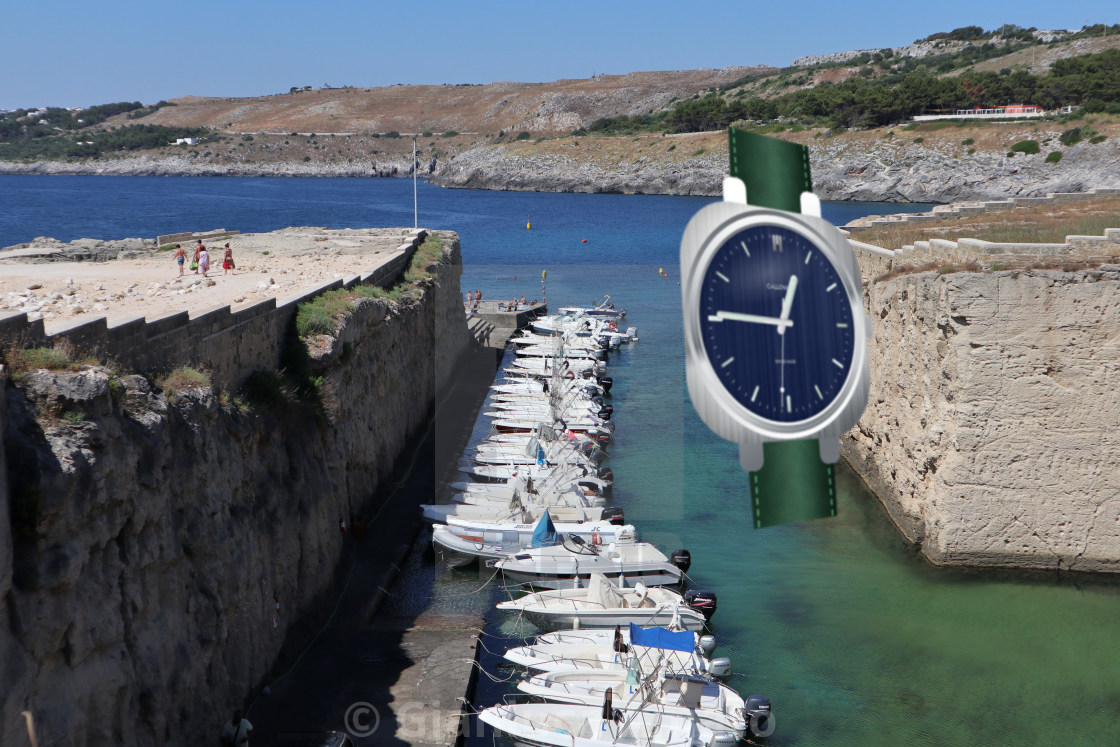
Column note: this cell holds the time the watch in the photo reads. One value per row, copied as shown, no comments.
12:45:31
